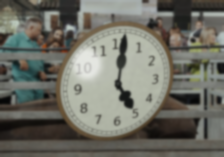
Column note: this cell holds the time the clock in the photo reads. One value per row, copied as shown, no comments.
5:01
